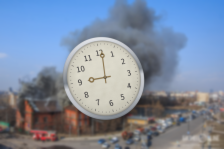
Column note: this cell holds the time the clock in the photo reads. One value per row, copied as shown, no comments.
9:01
